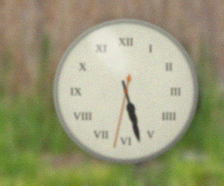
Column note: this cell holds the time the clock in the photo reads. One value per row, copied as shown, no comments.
5:27:32
